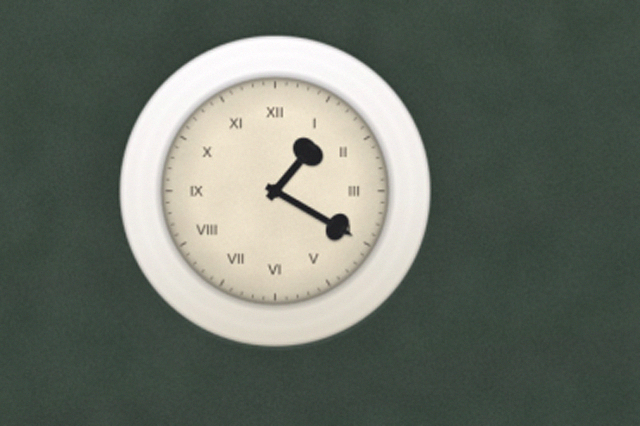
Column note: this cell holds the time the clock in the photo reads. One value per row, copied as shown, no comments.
1:20
